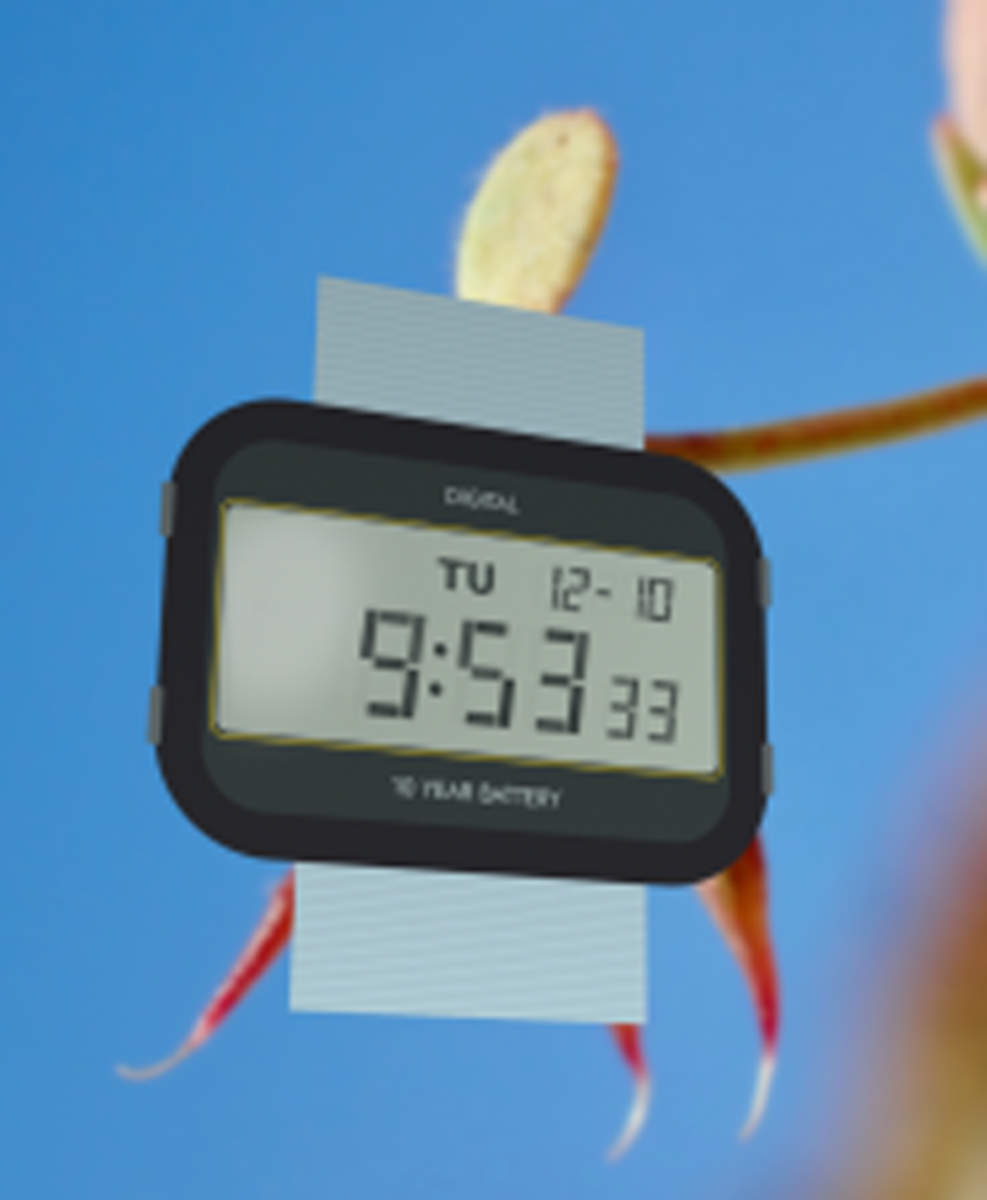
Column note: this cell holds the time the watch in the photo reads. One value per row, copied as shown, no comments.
9:53:33
